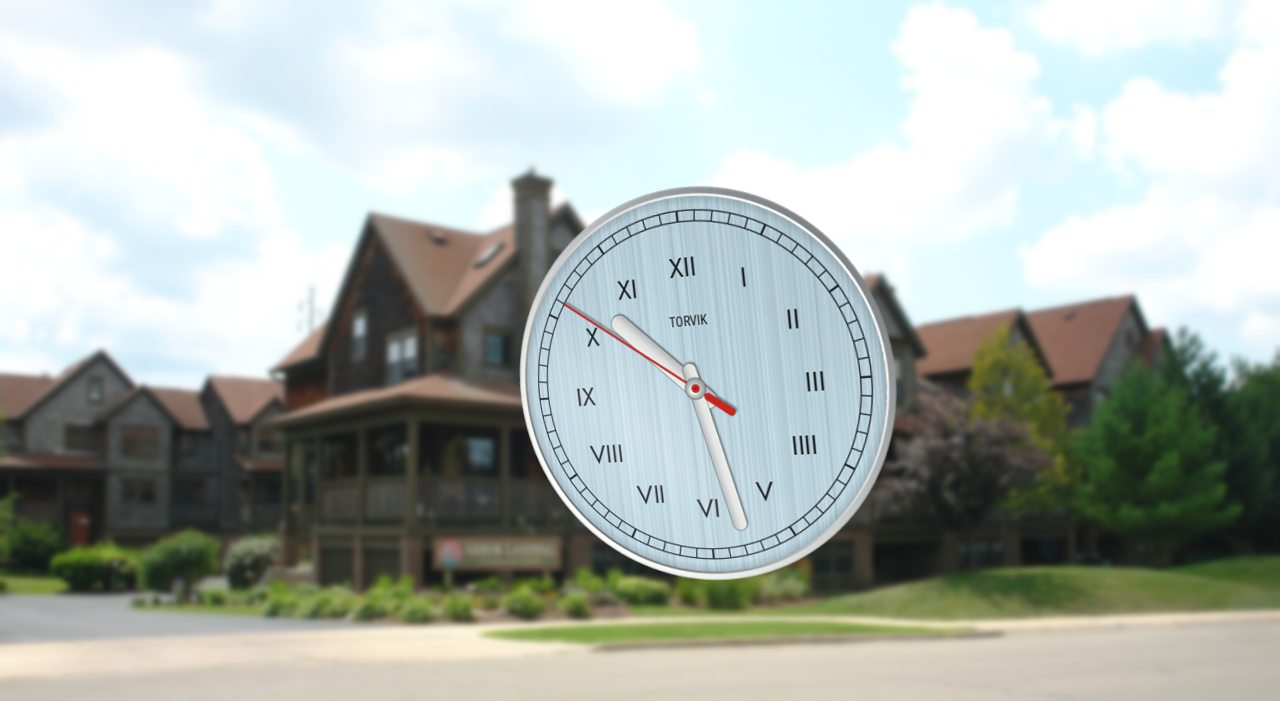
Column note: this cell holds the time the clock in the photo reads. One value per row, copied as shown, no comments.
10:27:51
